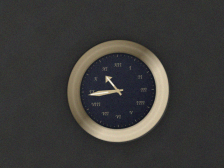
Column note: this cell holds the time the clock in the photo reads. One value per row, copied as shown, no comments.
10:44
